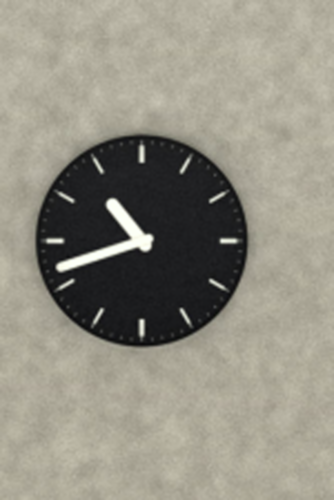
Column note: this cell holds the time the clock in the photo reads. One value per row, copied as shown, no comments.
10:42
